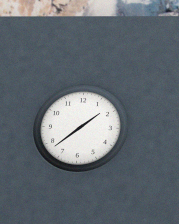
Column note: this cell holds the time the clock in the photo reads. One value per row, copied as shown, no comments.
1:38
